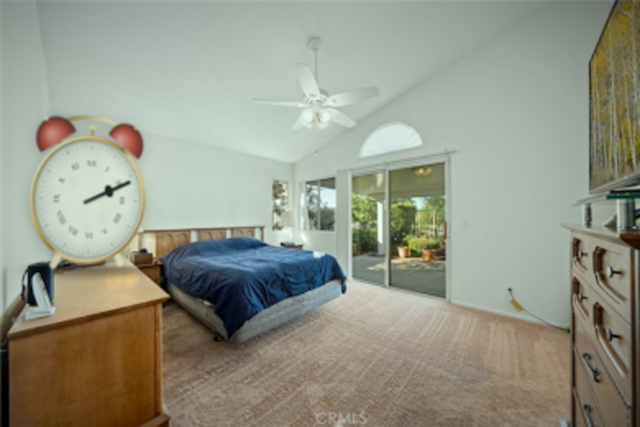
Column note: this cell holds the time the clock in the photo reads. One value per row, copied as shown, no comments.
2:11
